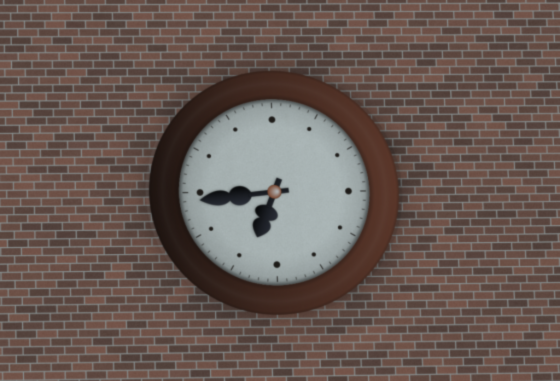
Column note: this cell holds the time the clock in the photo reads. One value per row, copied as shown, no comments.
6:44
